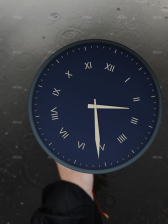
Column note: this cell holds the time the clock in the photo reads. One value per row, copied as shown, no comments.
2:26
